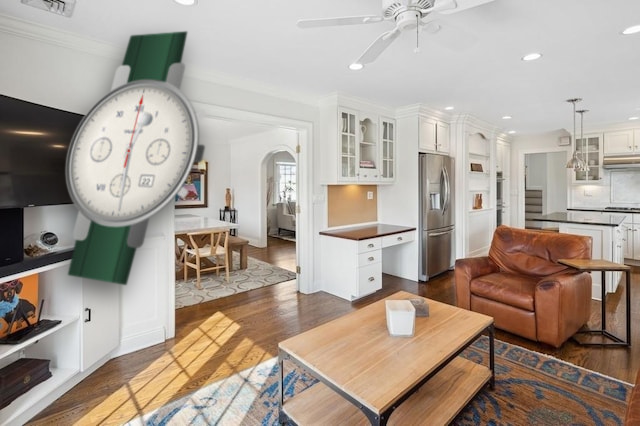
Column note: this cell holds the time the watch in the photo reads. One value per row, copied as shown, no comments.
12:29
